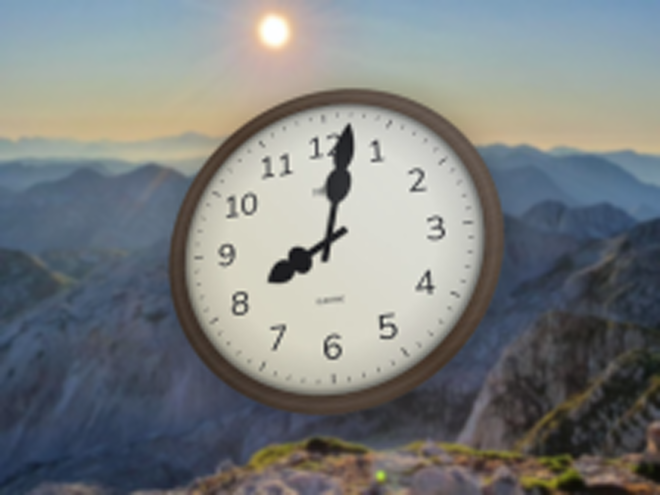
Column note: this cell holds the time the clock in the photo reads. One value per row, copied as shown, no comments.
8:02
